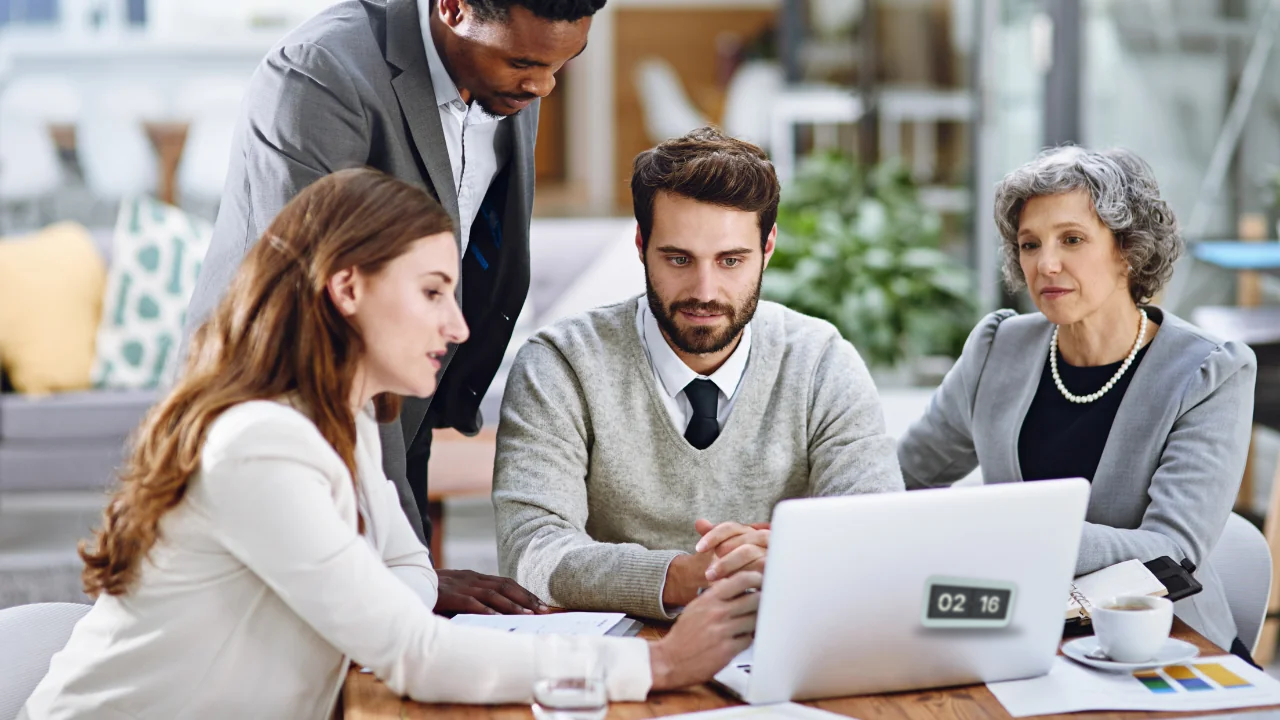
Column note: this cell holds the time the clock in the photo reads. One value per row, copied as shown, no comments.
2:16
